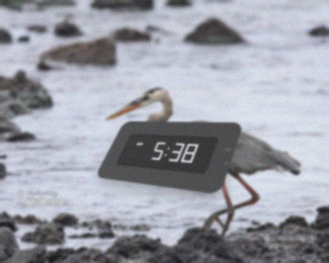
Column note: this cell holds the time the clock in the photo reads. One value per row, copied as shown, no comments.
5:38
